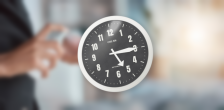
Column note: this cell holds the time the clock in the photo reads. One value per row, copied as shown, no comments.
5:15
